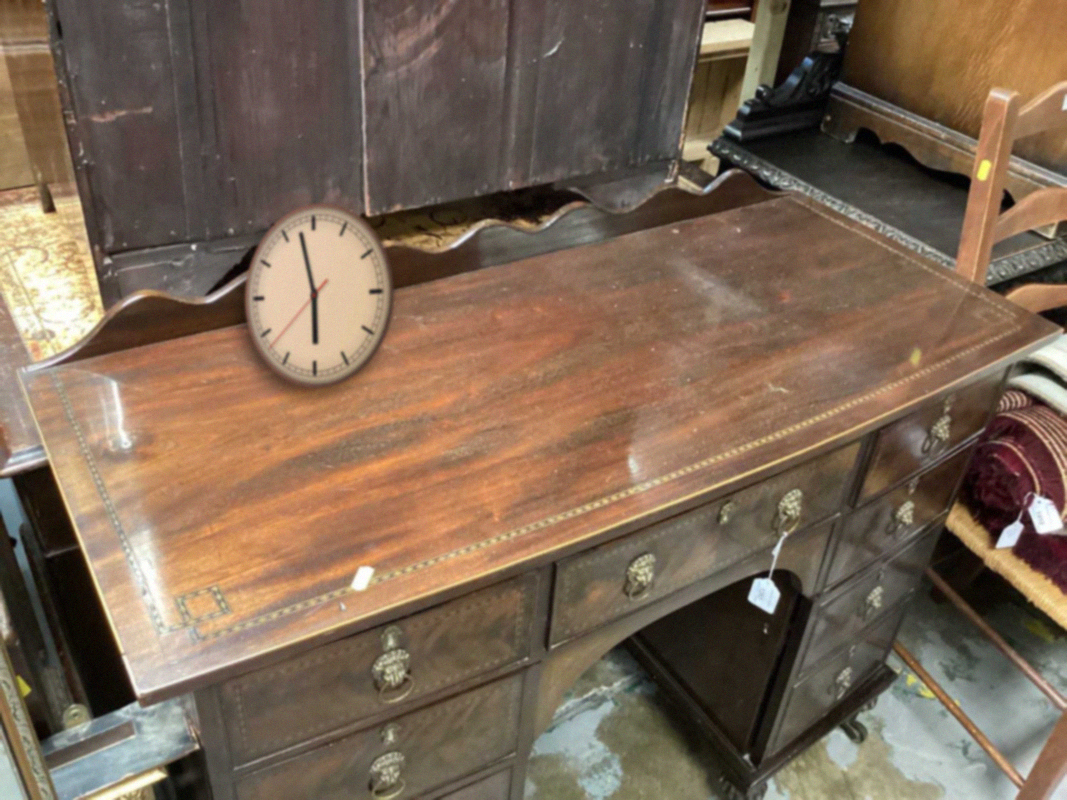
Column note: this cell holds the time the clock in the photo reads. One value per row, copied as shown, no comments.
5:57:38
